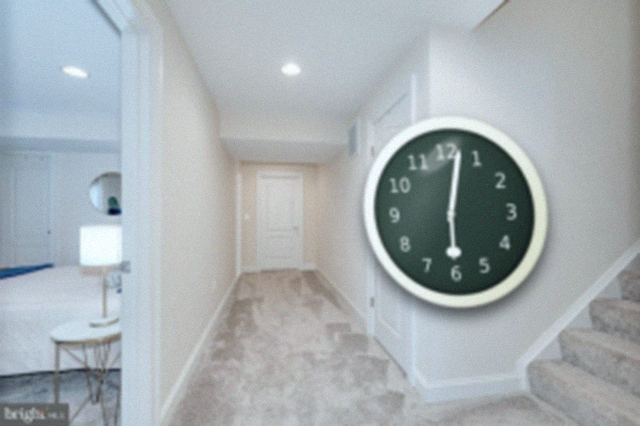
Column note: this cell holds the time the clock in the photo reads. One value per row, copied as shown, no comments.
6:02
